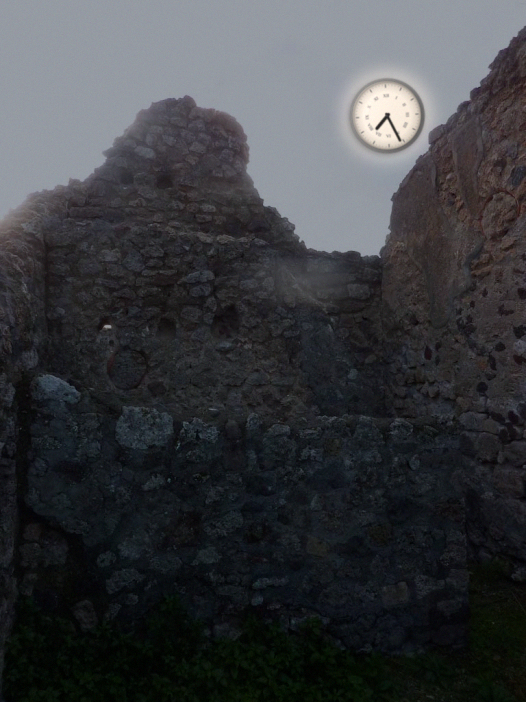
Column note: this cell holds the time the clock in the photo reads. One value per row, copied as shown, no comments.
7:26
